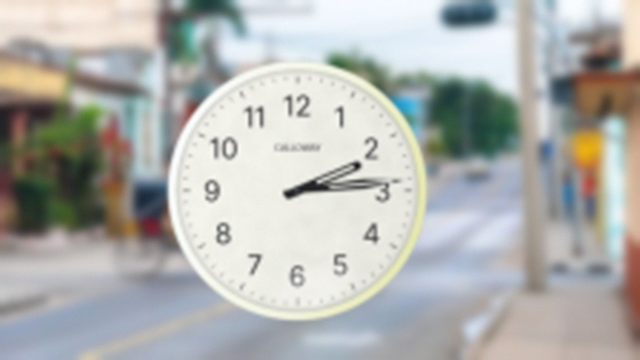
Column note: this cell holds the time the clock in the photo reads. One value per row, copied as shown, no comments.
2:14
